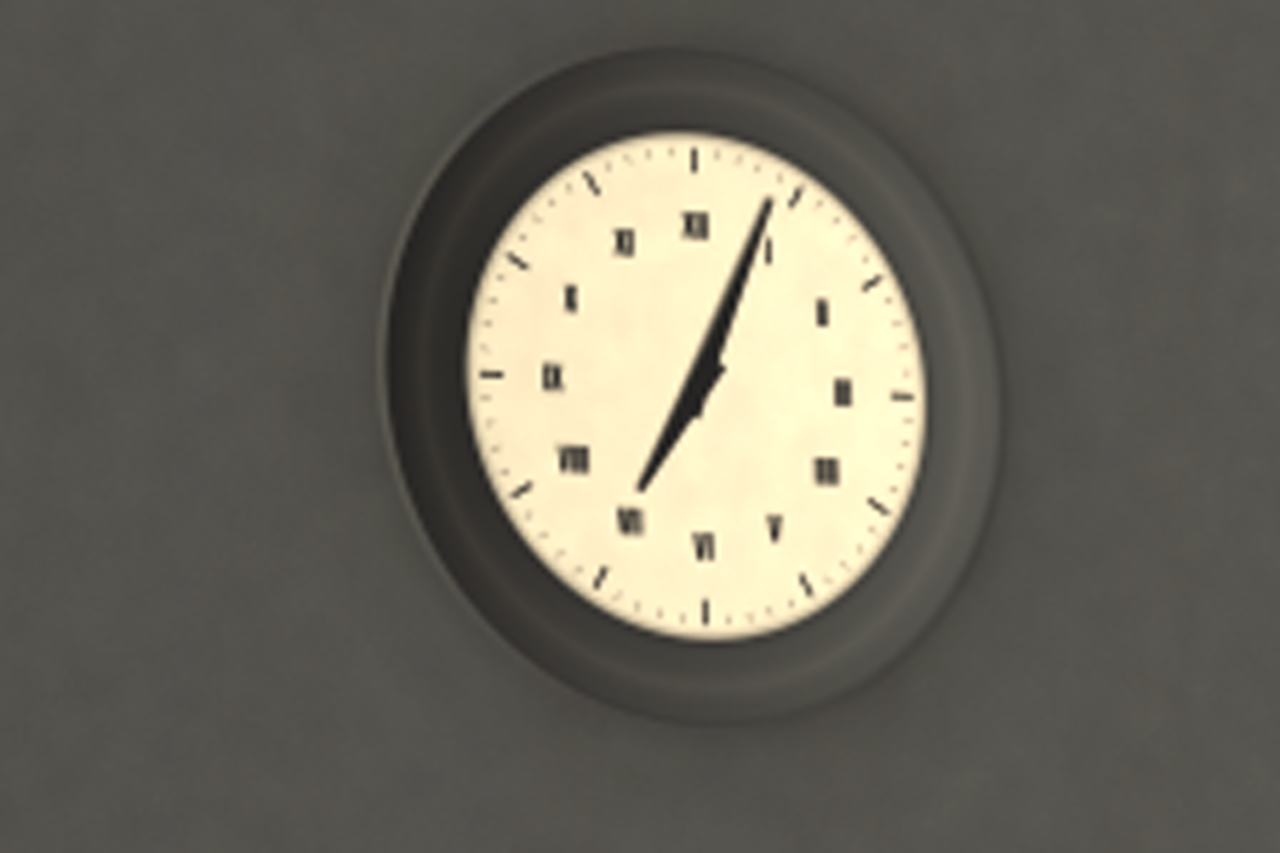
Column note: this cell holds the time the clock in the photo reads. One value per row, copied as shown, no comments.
7:04
